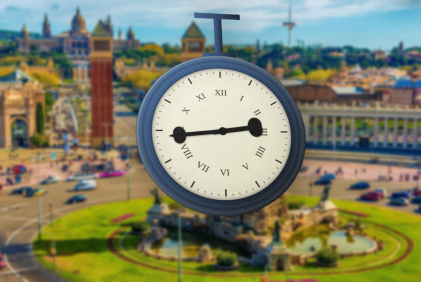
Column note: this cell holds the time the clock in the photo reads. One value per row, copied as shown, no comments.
2:44
